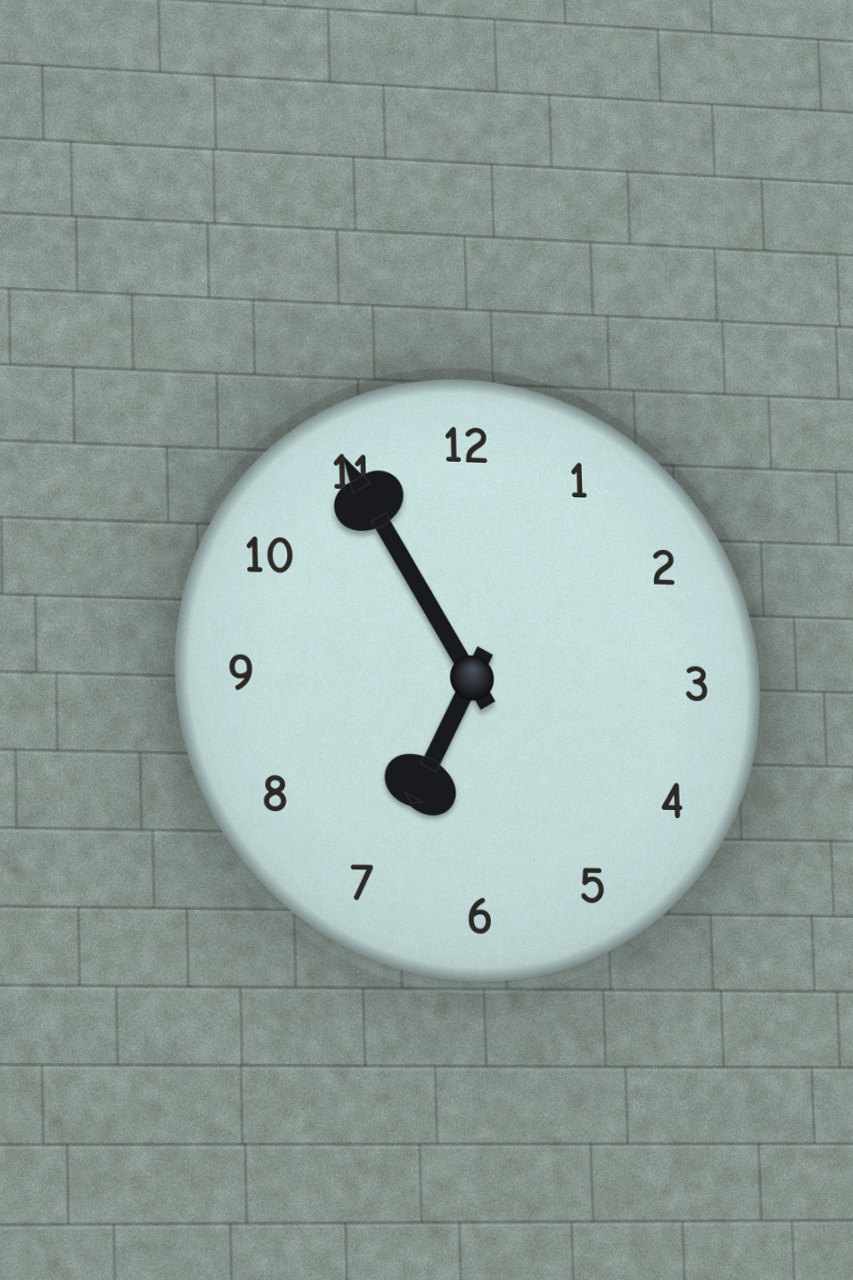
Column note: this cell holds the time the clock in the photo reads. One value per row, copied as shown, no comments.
6:55
